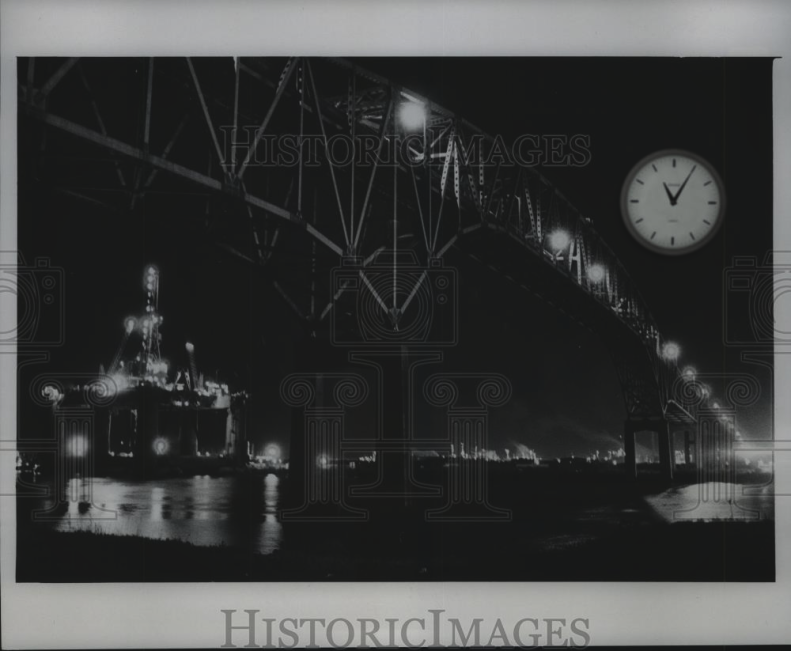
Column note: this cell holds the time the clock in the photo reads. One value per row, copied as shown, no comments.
11:05
